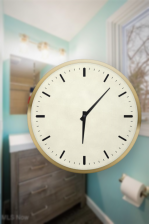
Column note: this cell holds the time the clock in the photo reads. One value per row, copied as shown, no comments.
6:07
